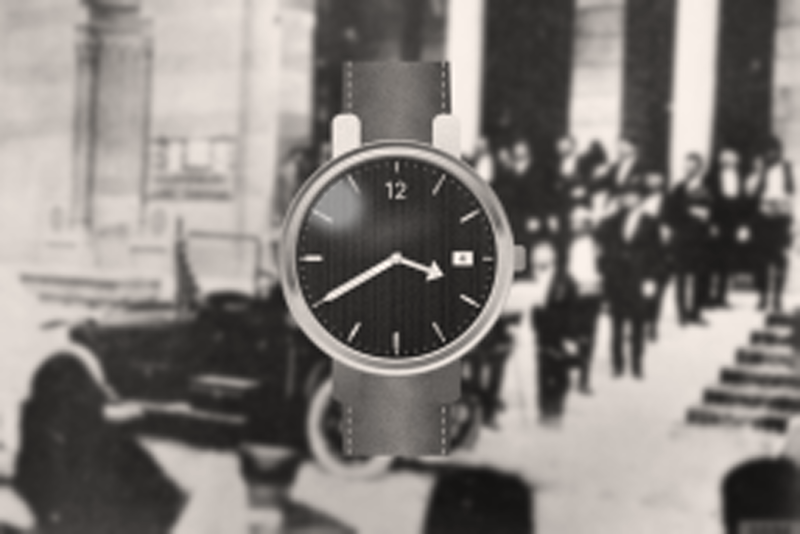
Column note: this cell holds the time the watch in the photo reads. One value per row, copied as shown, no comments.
3:40
